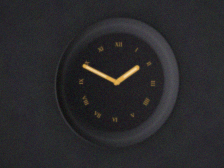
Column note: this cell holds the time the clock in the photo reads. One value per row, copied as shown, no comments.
1:49
